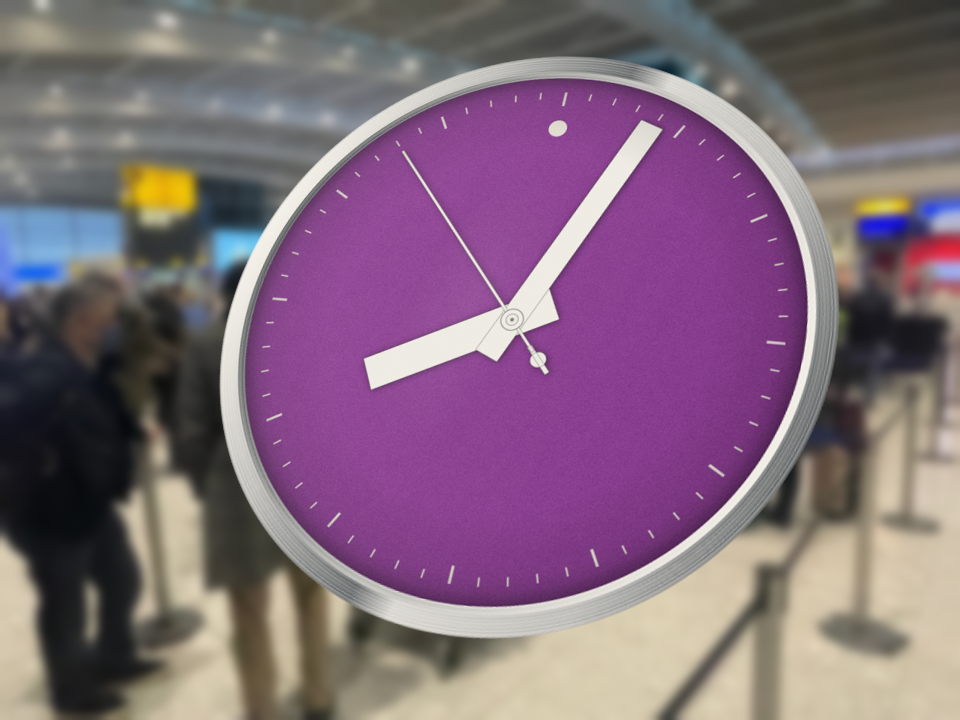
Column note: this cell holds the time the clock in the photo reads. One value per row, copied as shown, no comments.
8:03:53
